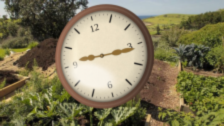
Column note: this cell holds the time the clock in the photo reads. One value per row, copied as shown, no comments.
9:16
